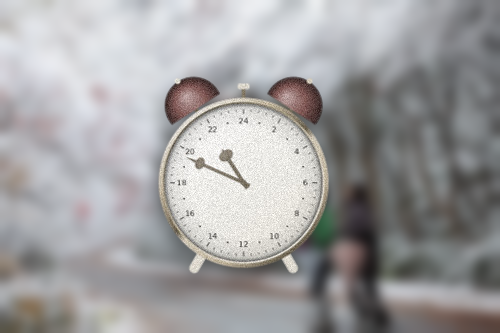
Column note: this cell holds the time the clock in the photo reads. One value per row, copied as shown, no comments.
21:49
